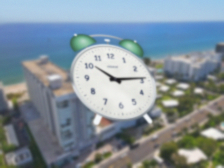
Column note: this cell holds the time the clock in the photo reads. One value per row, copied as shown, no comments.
10:14
